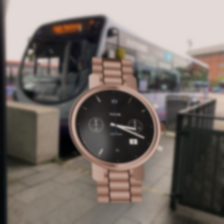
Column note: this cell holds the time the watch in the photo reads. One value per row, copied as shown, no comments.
3:19
